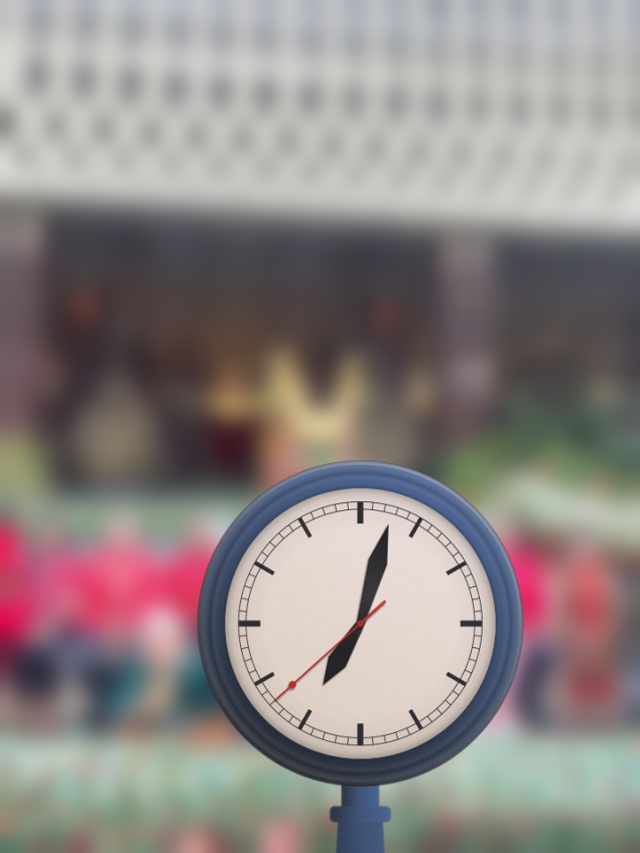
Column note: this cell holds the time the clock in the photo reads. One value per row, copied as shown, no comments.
7:02:38
